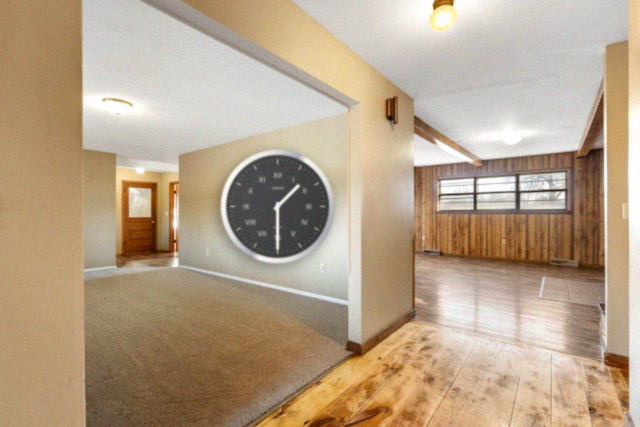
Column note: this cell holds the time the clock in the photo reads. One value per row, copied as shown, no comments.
1:30
